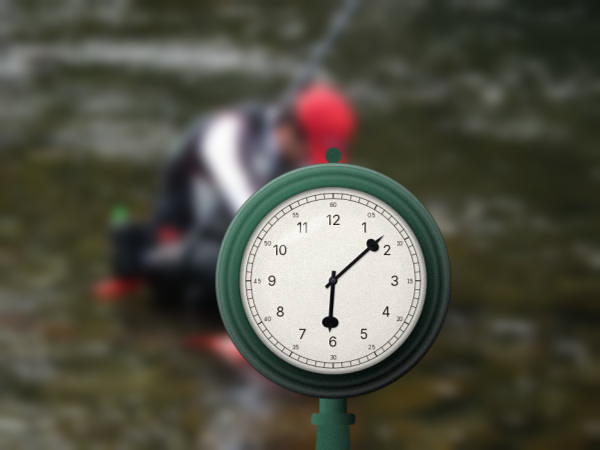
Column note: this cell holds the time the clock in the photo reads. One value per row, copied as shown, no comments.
6:08
